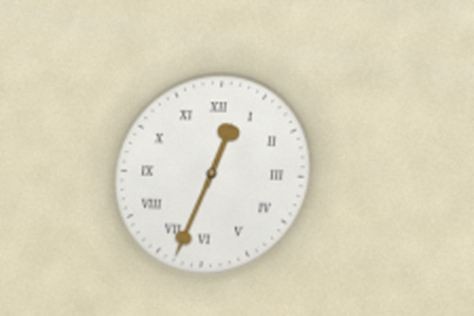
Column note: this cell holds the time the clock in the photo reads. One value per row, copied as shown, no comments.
12:33
